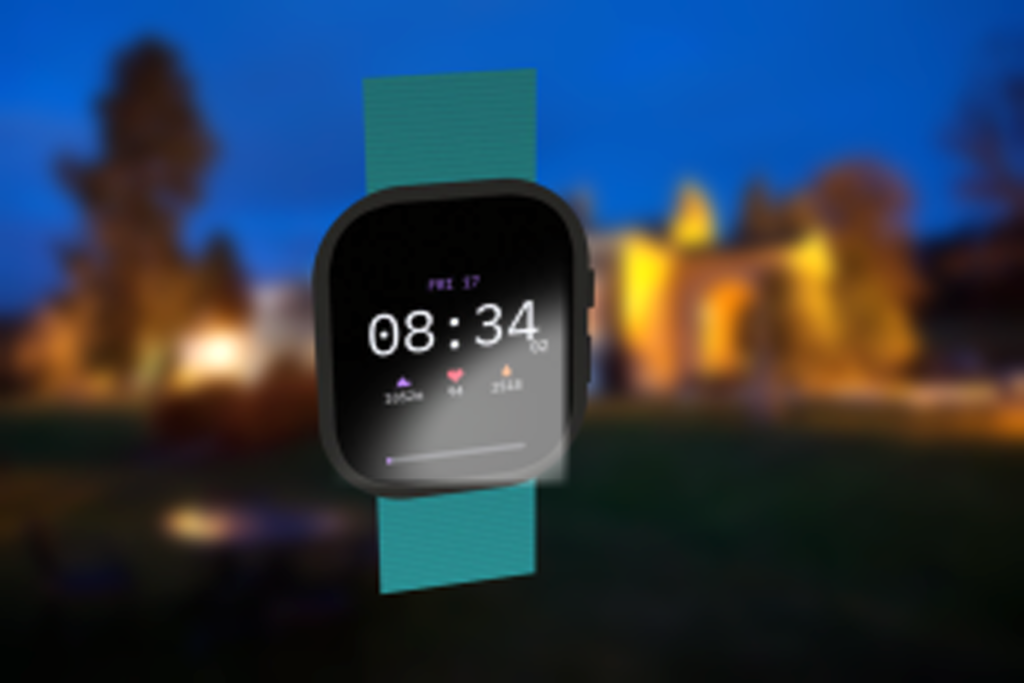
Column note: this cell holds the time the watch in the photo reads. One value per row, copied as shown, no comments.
8:34
